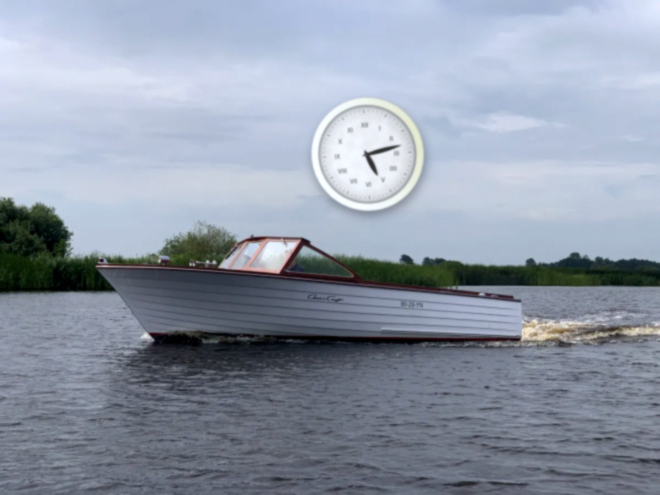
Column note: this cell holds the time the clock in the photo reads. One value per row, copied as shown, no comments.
5:13
